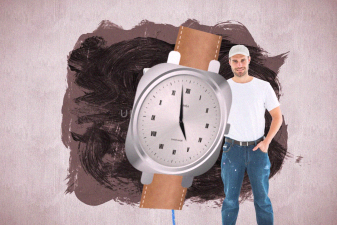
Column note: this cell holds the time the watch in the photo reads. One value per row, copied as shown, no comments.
4:58
